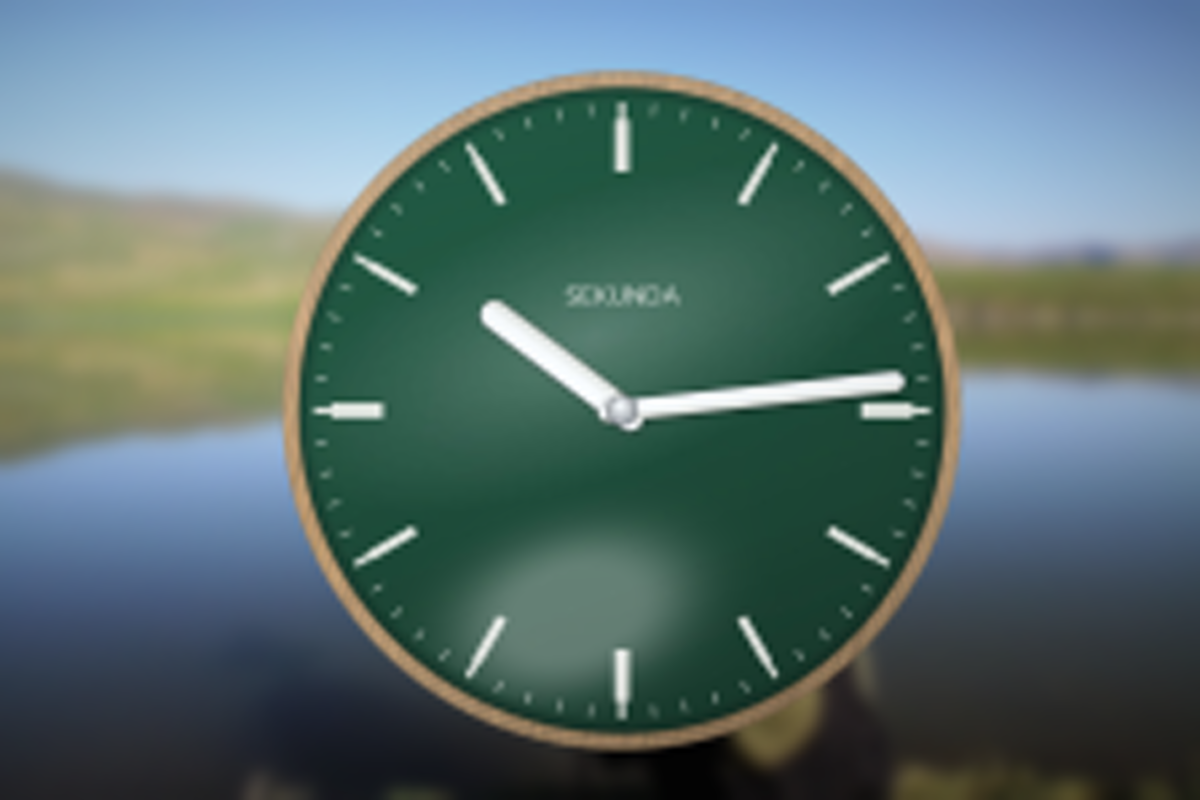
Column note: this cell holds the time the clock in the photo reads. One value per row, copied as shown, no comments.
10:14
